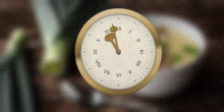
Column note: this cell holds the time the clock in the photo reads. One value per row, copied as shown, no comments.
10:58
